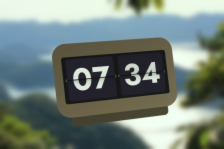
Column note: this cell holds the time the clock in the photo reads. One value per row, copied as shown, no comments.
7:34
